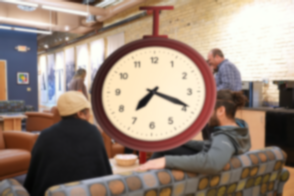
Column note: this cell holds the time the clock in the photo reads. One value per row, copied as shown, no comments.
7:19
